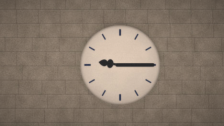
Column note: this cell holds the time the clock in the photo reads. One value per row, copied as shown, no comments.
9:15
